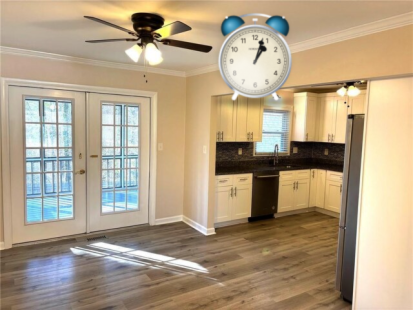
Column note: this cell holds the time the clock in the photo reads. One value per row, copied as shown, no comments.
1:03
